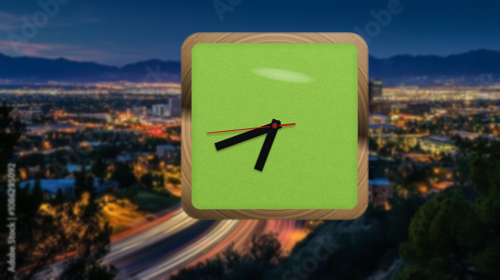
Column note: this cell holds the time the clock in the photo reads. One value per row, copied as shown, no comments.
6:41:44
